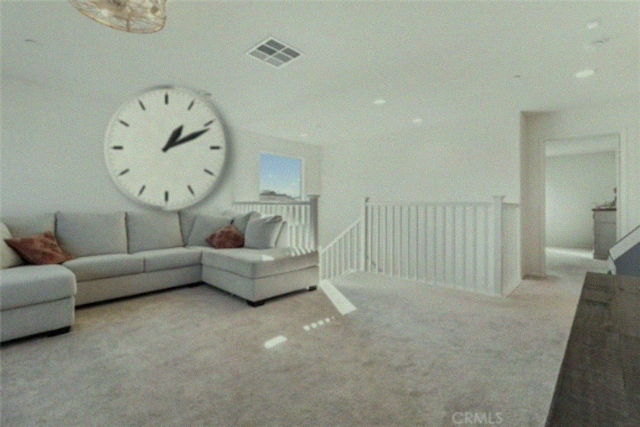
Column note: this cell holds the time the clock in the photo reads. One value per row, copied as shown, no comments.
1:11
